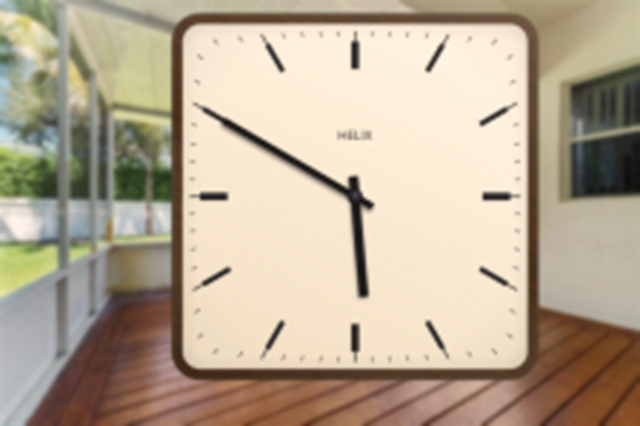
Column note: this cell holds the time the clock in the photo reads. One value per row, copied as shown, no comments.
5:50
